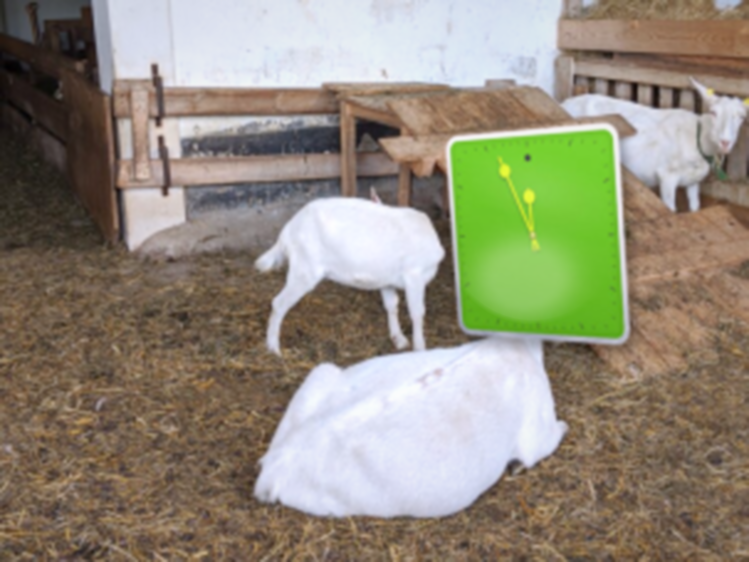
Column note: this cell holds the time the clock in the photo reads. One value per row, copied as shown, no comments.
11:56
